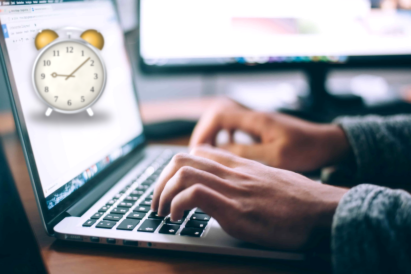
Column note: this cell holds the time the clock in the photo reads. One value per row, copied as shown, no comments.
9:08
